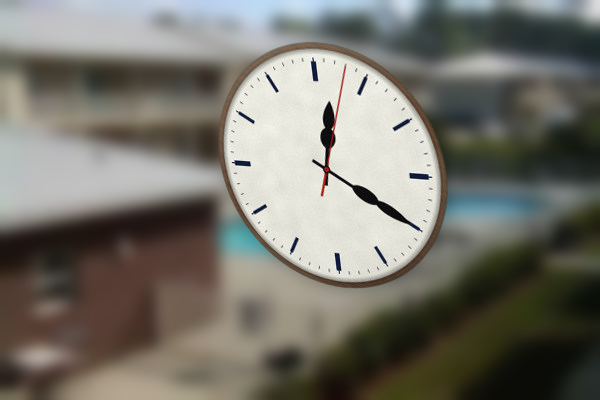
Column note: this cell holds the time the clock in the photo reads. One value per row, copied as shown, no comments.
12:20:03
